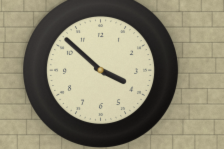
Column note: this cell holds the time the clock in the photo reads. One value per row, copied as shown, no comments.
3:52
